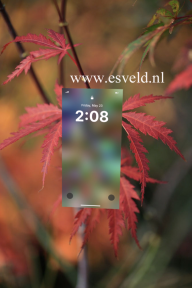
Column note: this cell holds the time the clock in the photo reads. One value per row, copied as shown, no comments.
2:08
